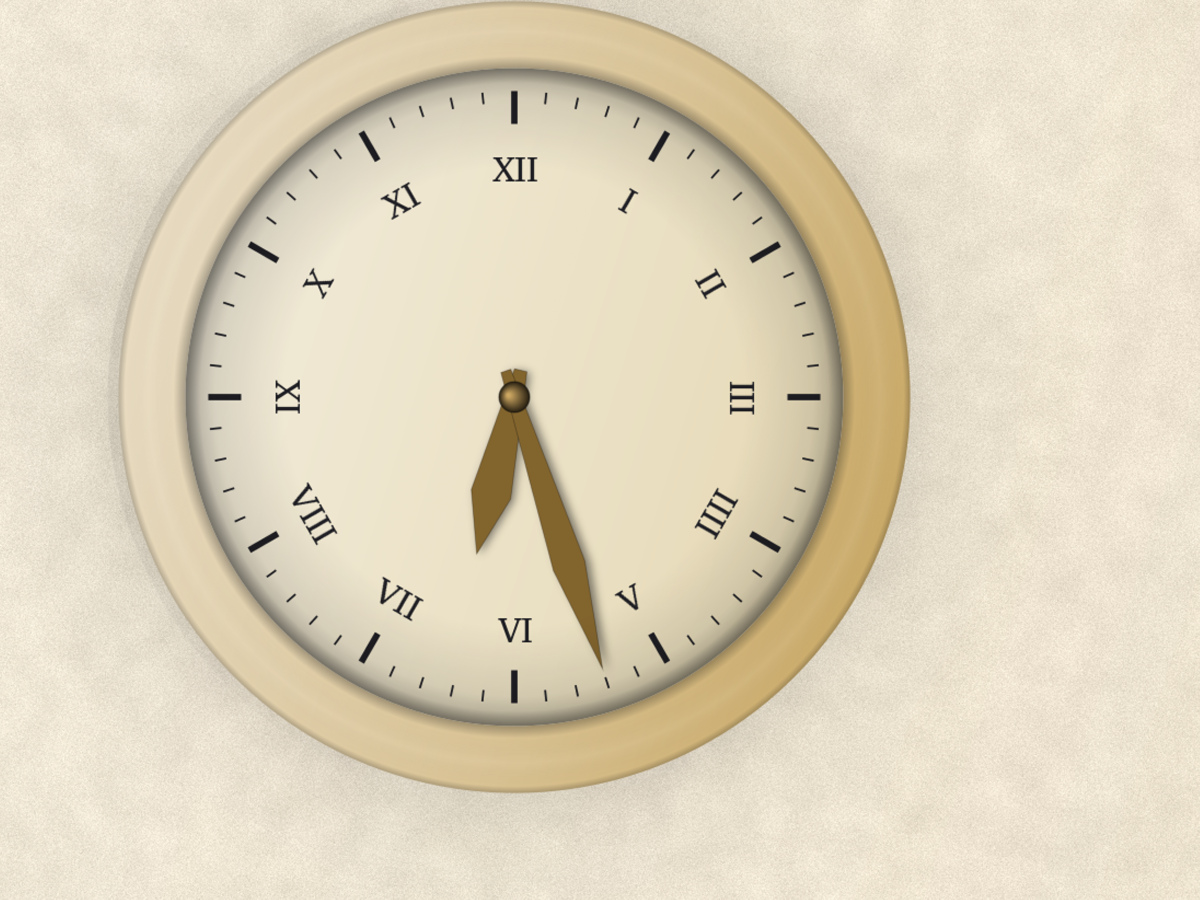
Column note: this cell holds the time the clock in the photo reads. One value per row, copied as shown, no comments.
6:27
